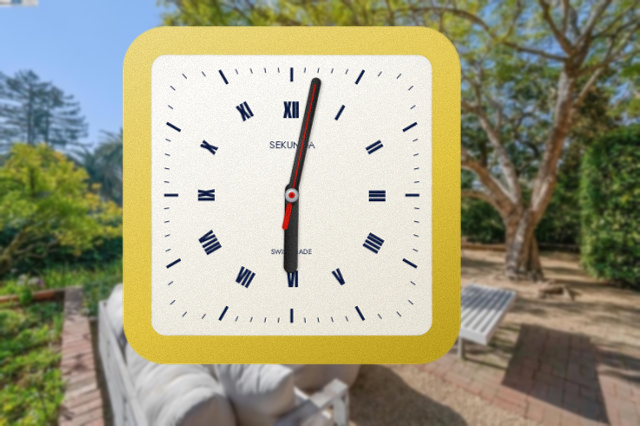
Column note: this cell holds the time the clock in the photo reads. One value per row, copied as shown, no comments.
6:02:02
